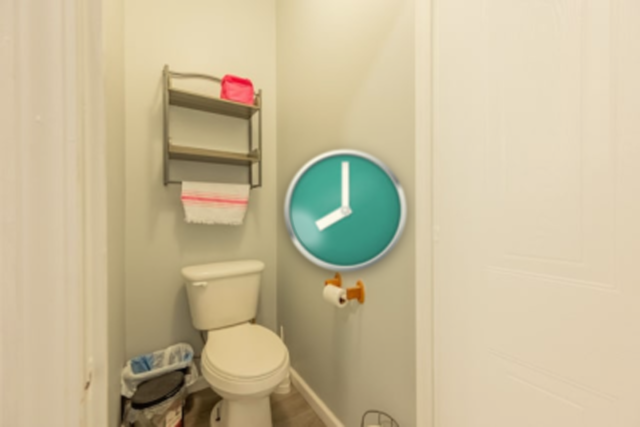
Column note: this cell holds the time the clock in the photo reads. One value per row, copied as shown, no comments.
8:00
